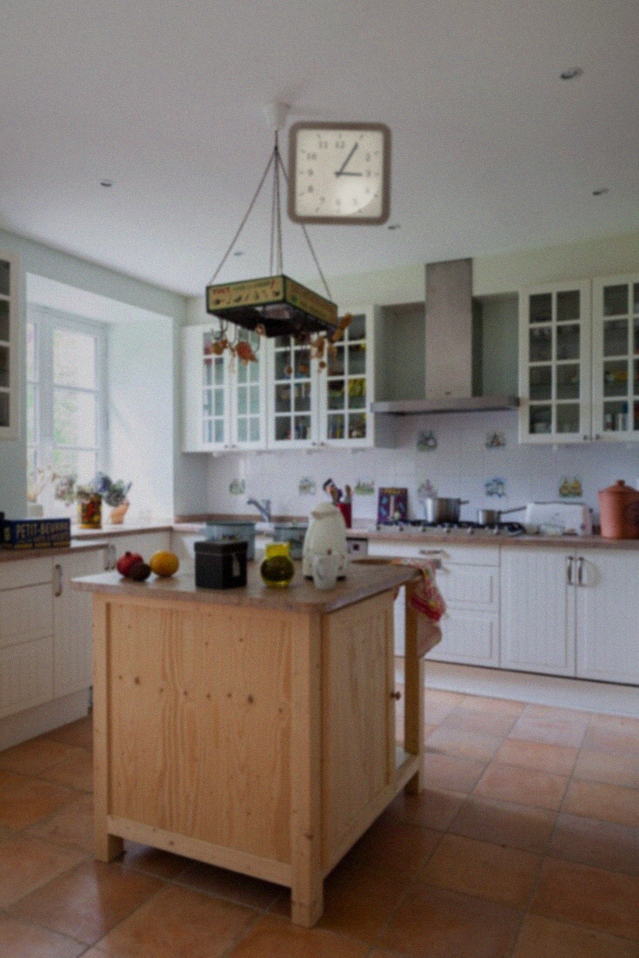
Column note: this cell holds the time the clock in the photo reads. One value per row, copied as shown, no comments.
3:05
